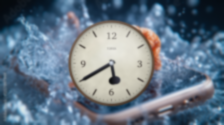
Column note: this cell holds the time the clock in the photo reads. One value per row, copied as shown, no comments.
5:40
